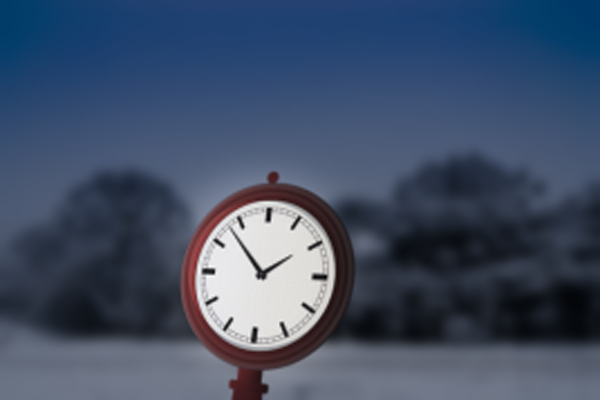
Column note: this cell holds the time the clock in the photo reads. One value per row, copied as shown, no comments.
1:53
